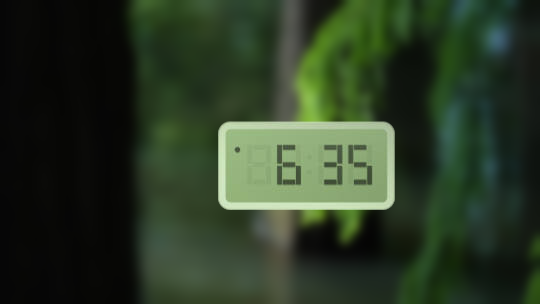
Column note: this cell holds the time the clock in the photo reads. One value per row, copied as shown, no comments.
6:35
